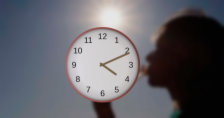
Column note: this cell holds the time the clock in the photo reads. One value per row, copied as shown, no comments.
4:11
